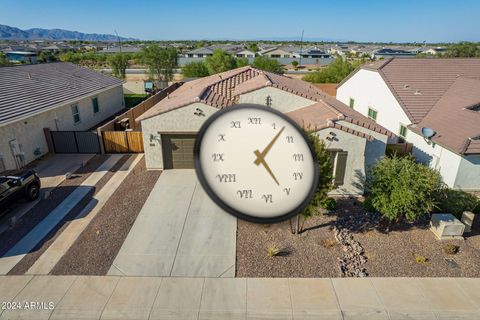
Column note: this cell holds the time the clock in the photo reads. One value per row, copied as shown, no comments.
5:07
